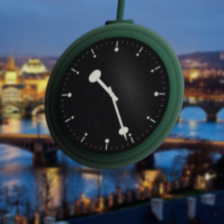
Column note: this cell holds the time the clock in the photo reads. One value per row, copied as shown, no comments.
10:26
